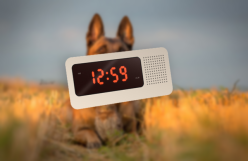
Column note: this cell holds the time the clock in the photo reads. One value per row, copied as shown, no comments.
12:59
